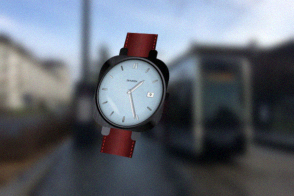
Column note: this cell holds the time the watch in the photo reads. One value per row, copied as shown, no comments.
1:26
